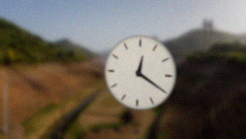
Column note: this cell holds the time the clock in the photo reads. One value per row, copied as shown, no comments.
12:20
